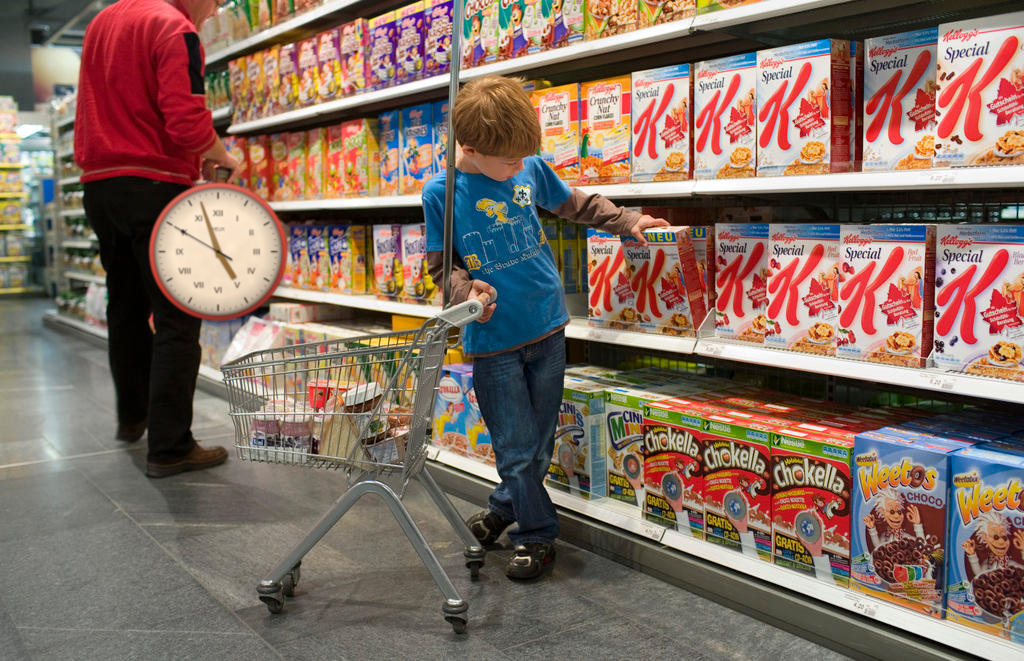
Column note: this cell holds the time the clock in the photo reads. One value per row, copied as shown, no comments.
4:56:50
